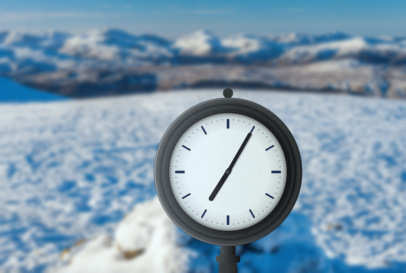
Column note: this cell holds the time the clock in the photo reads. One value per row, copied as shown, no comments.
7:05
